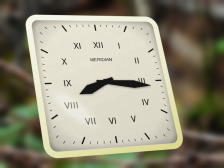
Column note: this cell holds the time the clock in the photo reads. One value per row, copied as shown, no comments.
8:16
